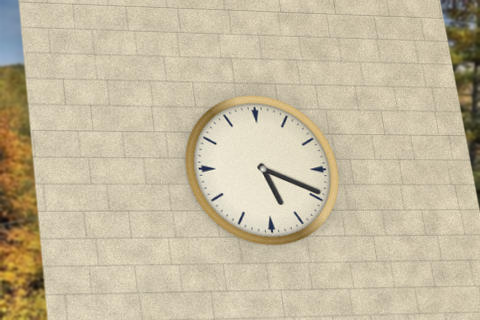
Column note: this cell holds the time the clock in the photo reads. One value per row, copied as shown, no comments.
5:19
